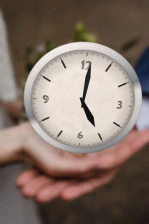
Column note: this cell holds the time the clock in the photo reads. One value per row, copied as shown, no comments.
5:01
